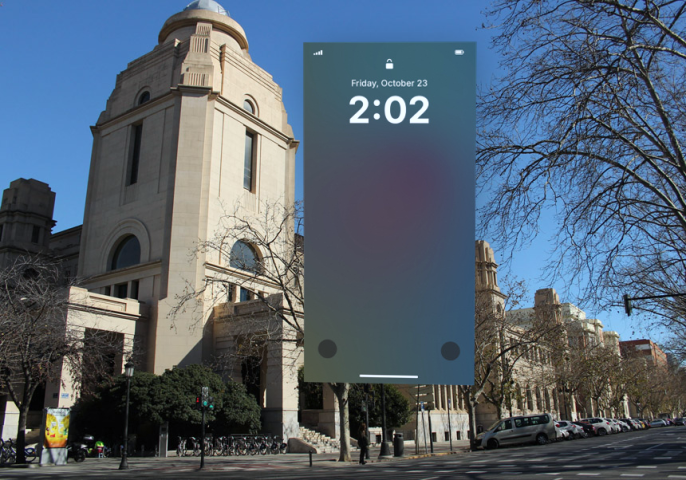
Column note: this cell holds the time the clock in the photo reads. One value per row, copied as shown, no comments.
2:02
